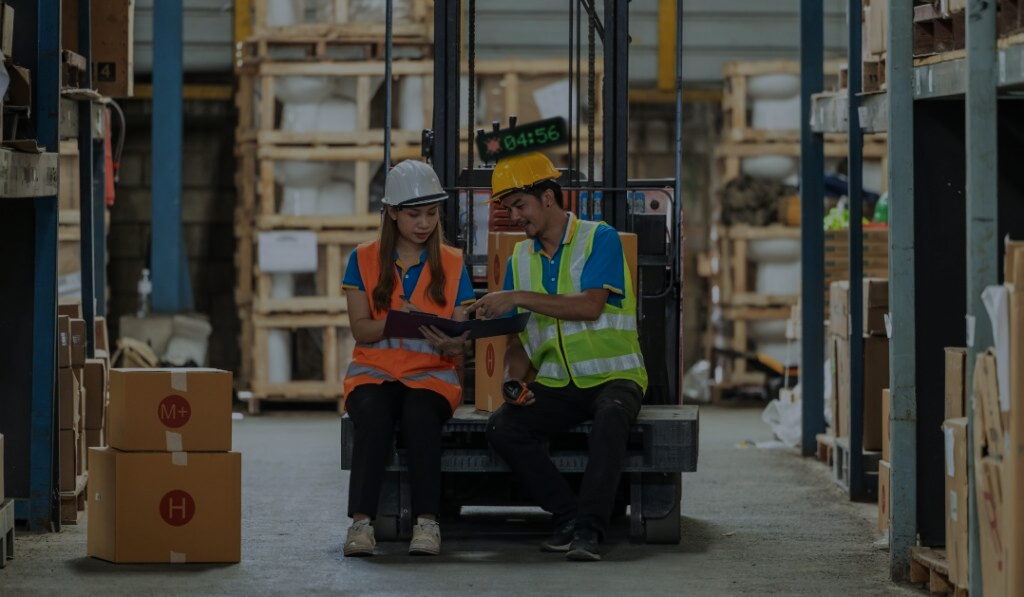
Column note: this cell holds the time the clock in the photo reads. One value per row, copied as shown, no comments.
4:56
